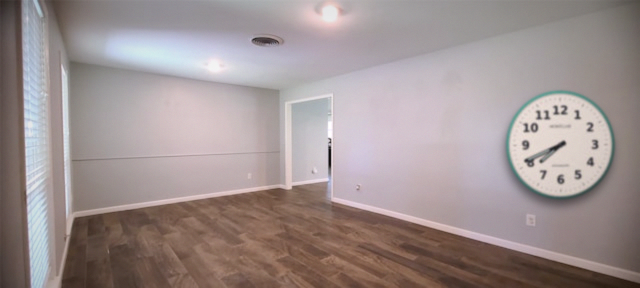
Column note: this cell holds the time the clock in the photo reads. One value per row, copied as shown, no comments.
7:41
